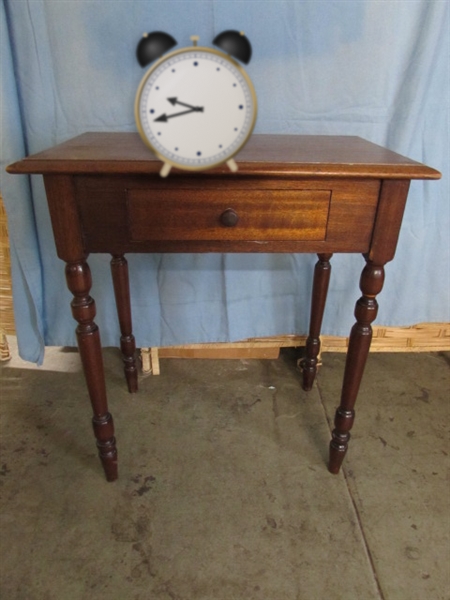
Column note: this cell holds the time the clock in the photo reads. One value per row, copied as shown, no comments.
9:43
